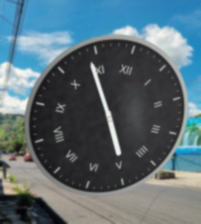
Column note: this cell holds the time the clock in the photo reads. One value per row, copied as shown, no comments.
4:54
